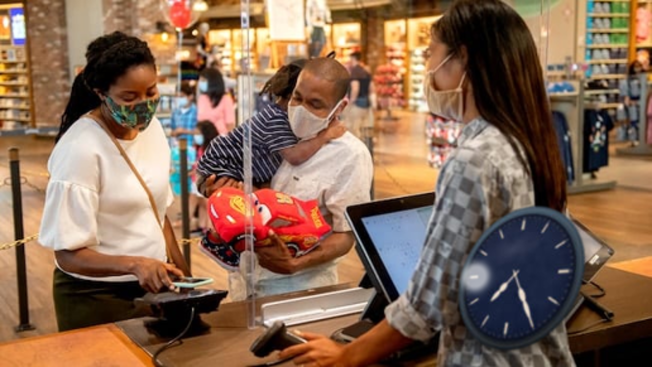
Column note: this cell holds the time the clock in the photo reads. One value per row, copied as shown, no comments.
7:25
